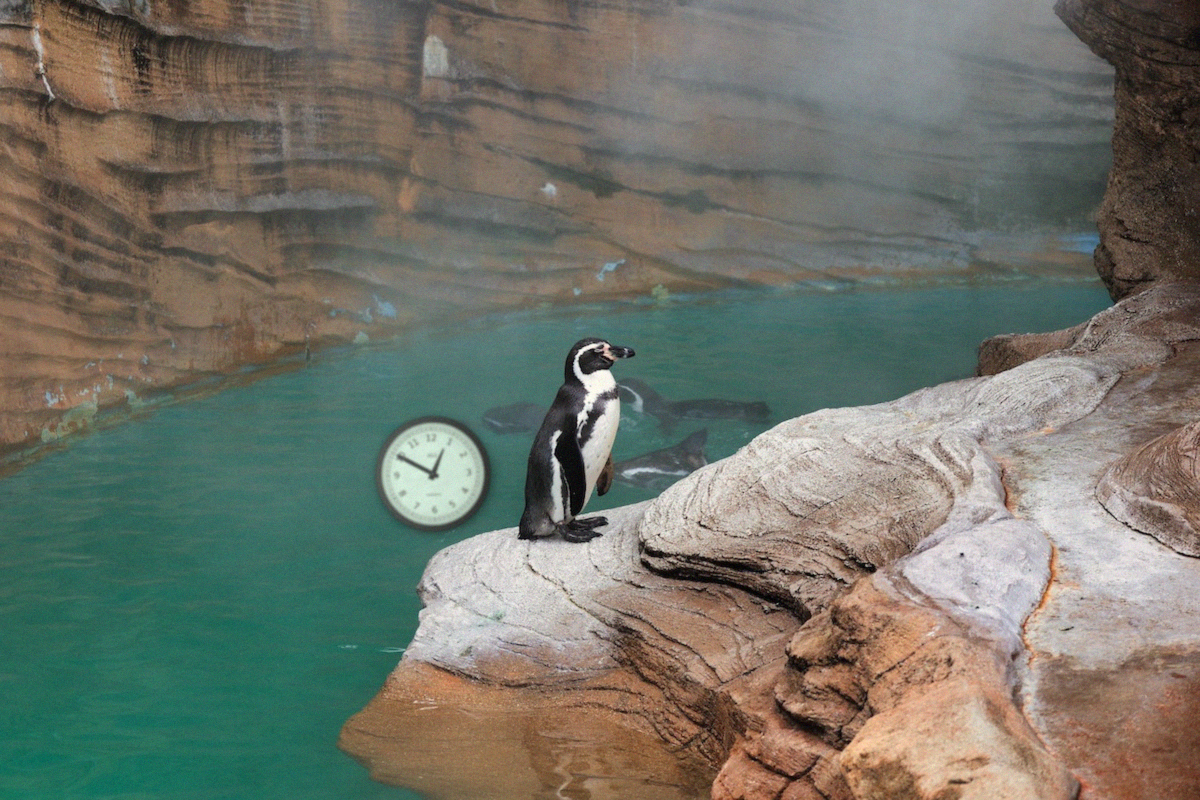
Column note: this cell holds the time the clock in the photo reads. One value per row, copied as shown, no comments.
12:50
